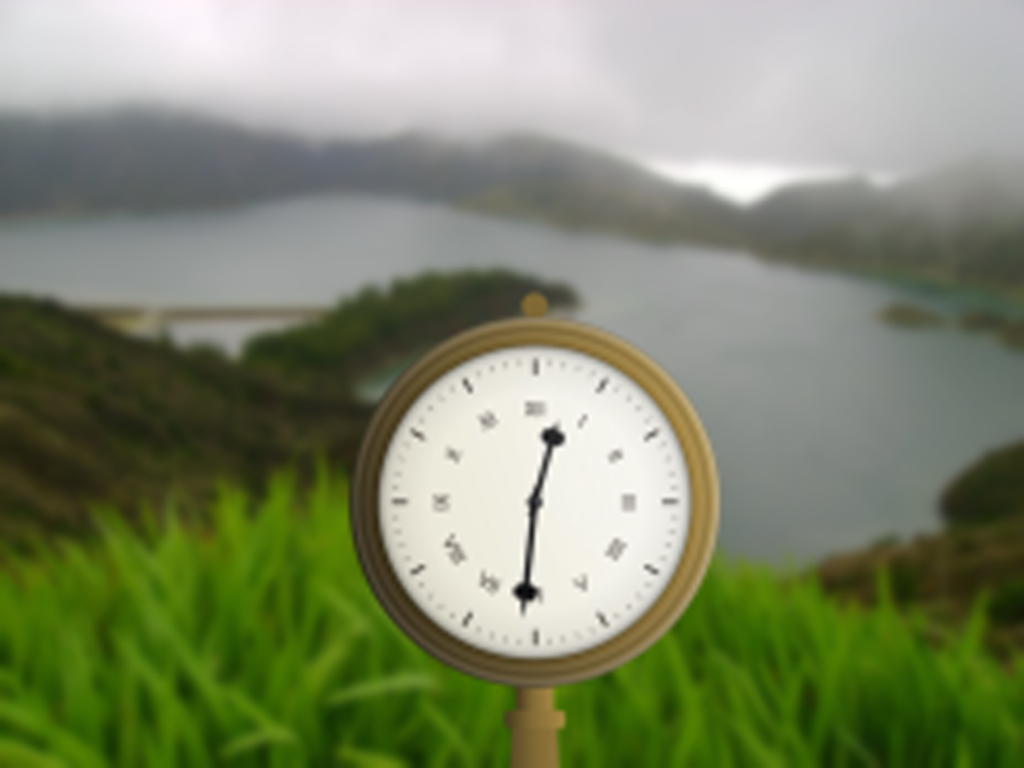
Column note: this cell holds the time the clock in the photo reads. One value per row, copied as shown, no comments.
12:31
